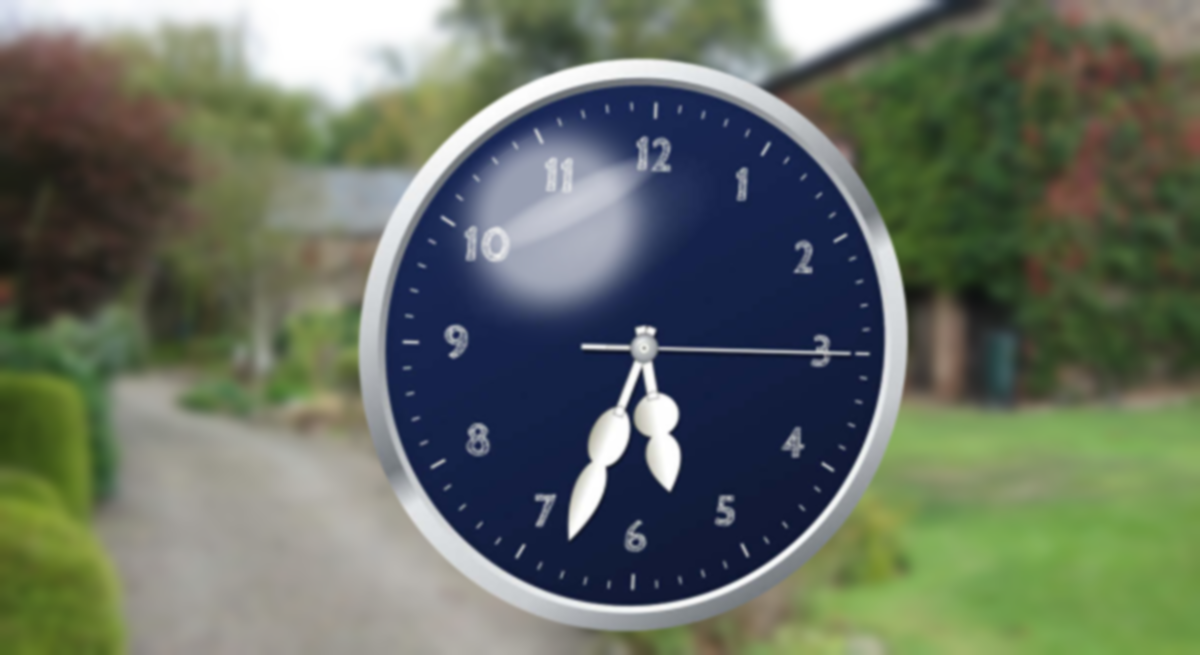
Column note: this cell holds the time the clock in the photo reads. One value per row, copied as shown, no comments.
5:33:15
